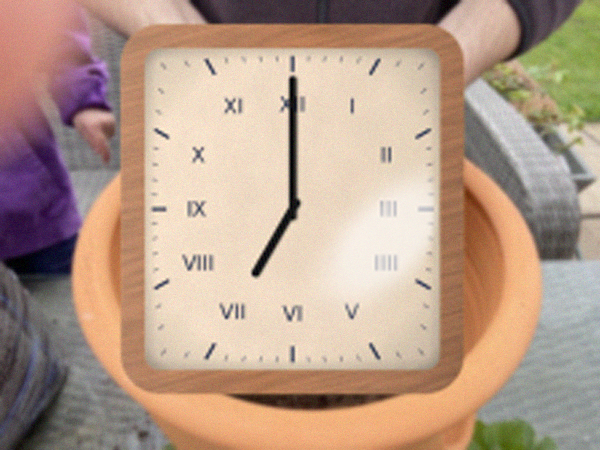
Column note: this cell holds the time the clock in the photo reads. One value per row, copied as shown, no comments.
7:00
